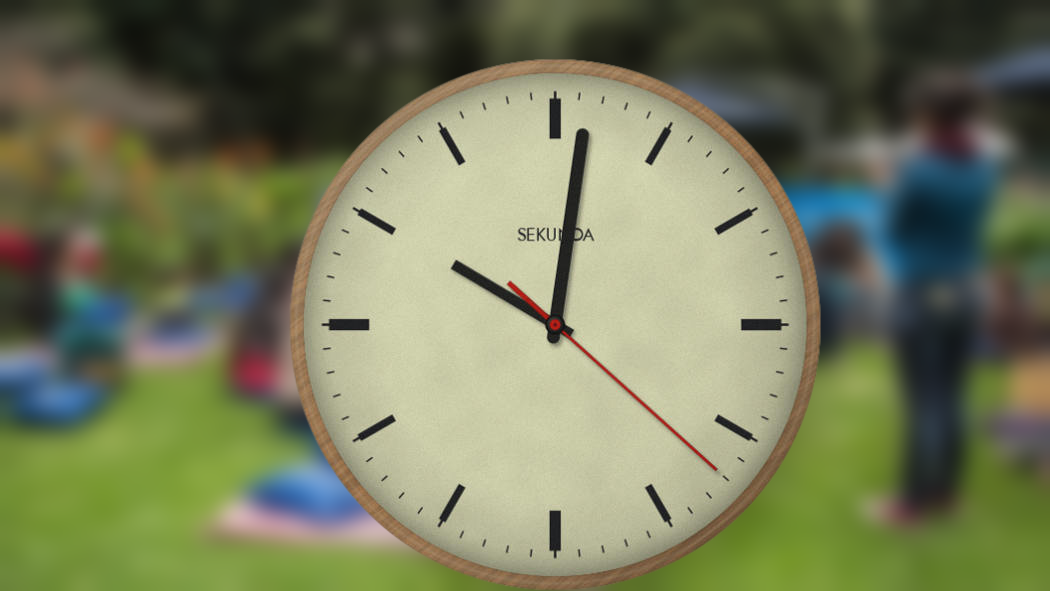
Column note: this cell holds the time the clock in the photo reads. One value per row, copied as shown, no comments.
10:01:22
